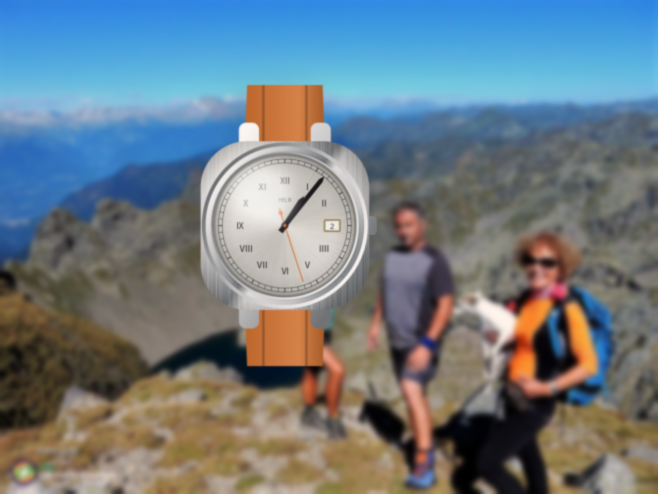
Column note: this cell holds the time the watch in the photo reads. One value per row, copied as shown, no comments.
1:06:27
